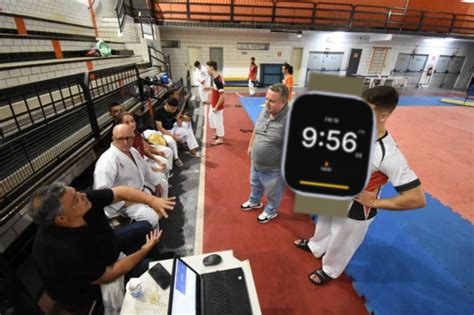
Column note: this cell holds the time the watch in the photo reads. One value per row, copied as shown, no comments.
9:56
